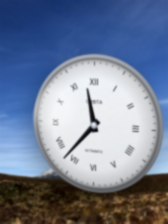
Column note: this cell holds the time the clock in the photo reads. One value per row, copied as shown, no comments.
11:37
